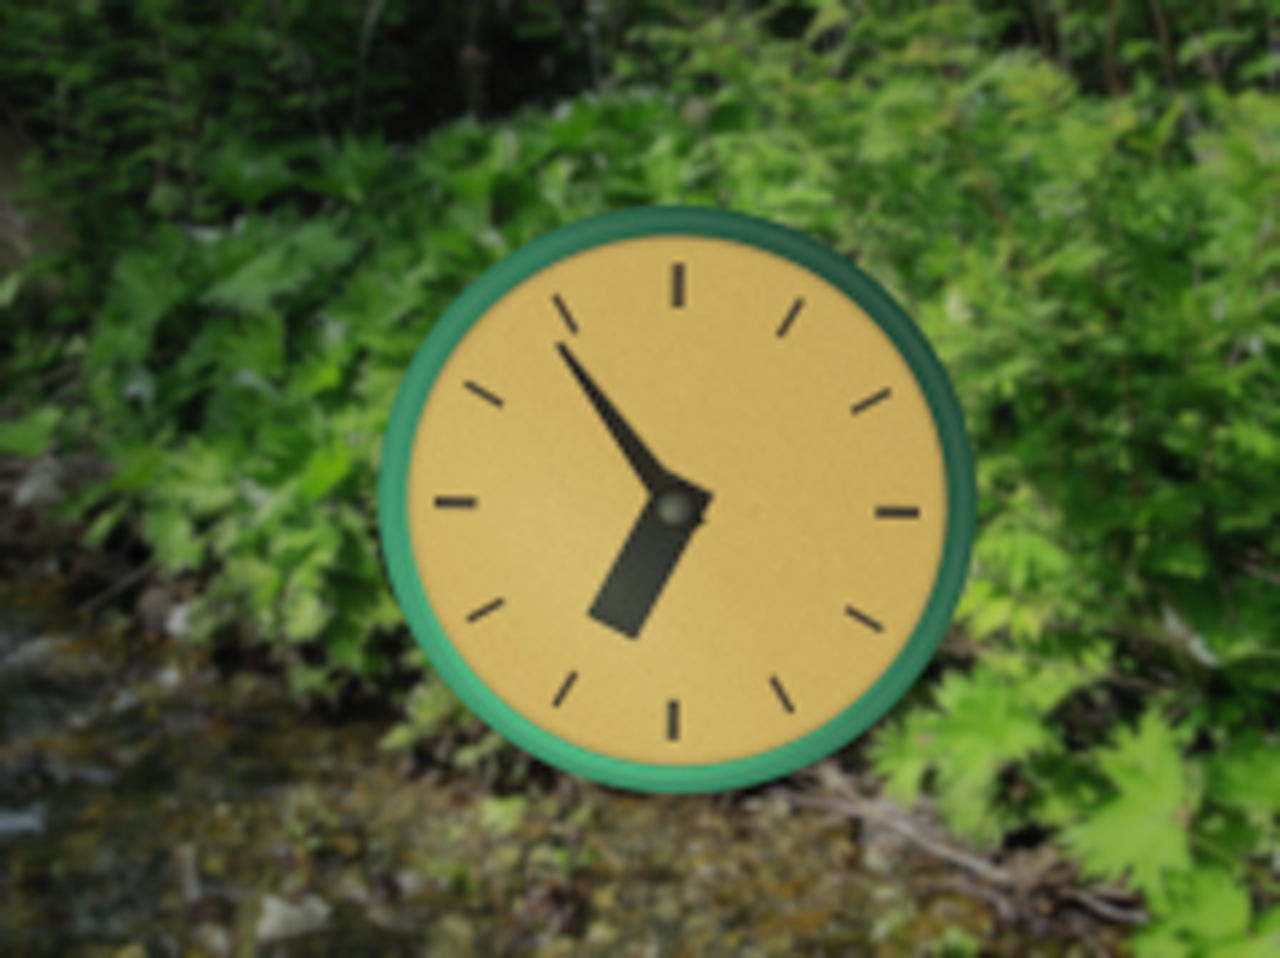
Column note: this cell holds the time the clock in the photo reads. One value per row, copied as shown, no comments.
6:54
